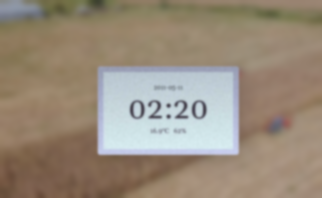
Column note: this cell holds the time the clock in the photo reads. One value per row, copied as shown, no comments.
2:20
